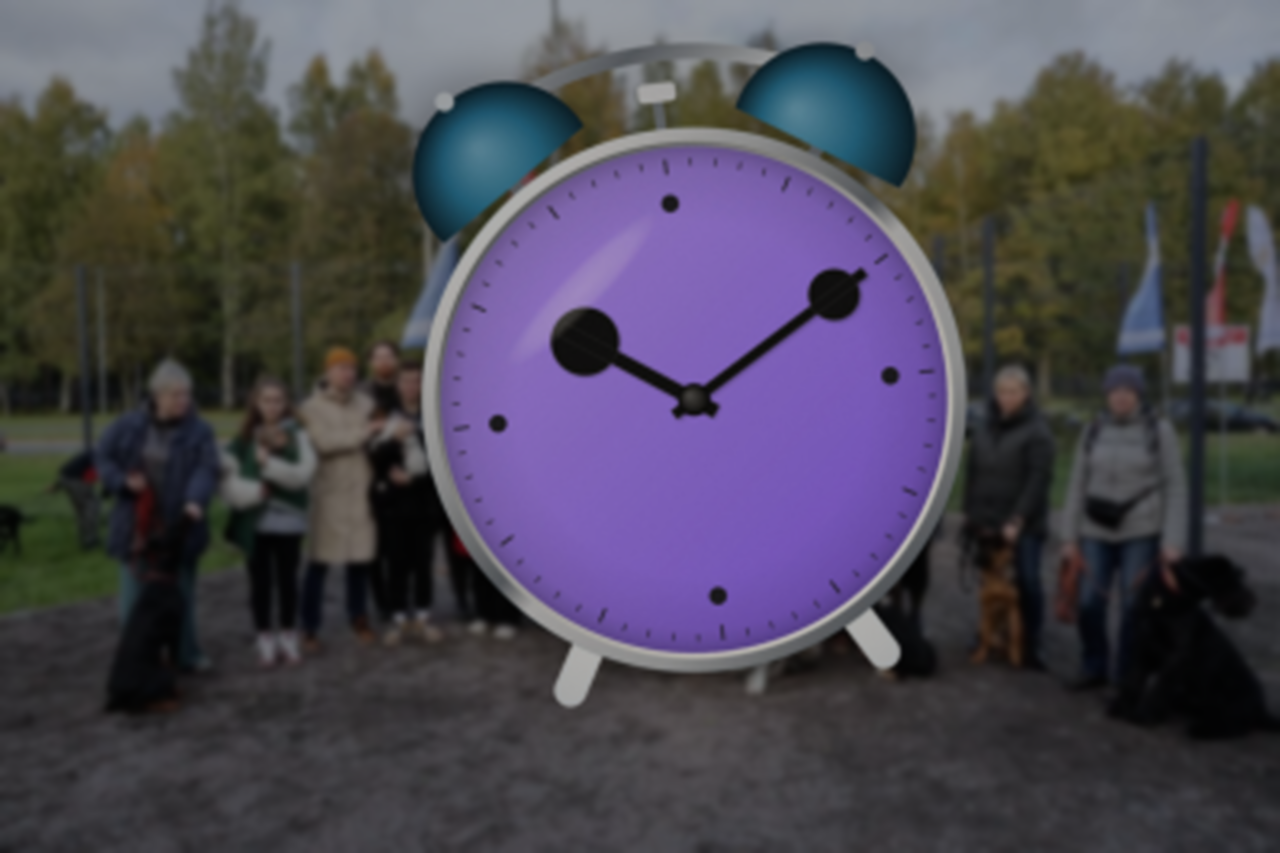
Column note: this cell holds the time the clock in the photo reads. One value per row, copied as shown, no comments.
10:10
